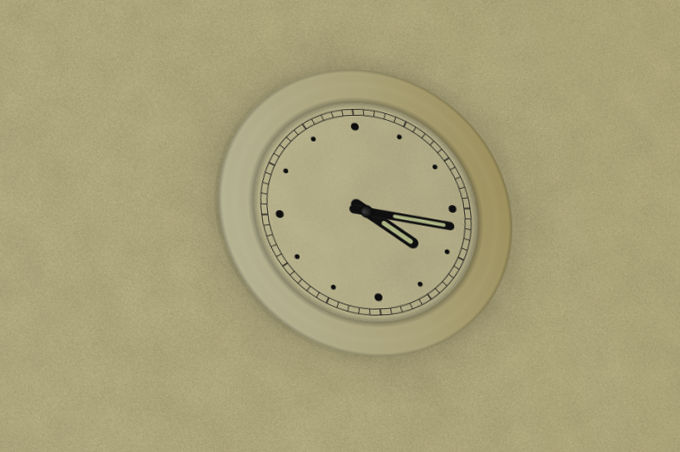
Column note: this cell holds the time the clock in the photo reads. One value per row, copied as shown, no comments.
4:17
